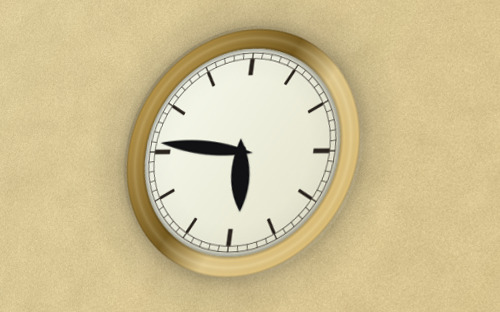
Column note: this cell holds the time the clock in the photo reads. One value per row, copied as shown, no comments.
5:46
